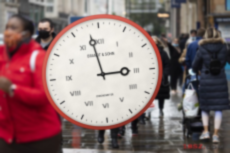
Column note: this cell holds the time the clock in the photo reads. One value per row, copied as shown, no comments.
2:58
